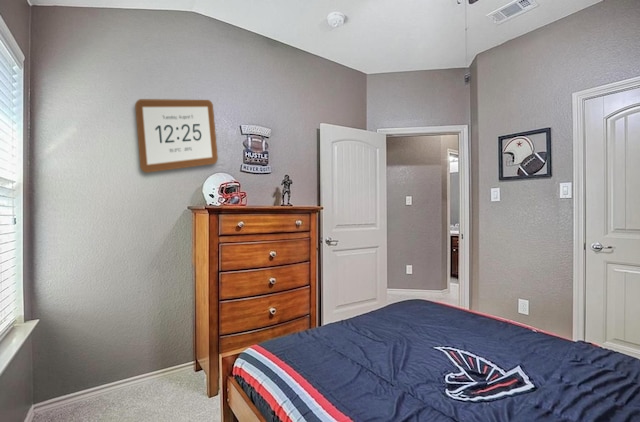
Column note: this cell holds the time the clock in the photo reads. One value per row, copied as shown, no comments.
12:25
